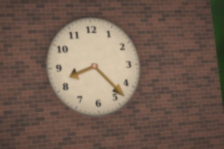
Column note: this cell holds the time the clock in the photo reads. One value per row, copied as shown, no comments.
8:23
